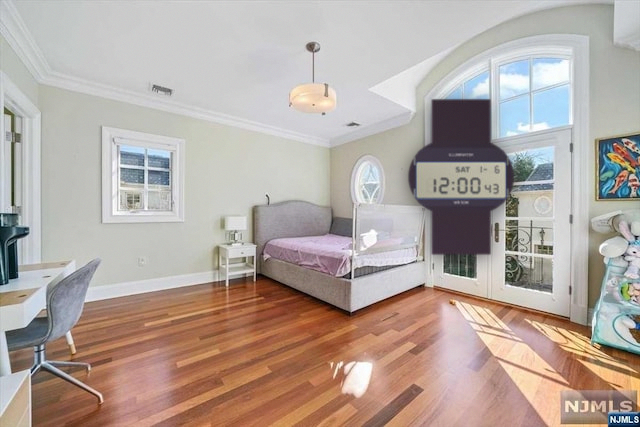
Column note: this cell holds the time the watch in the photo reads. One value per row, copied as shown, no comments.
12:00:43
